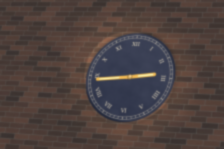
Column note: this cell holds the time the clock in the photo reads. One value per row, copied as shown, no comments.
2:44
